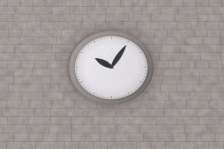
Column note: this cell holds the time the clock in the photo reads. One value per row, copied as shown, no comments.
10:05
